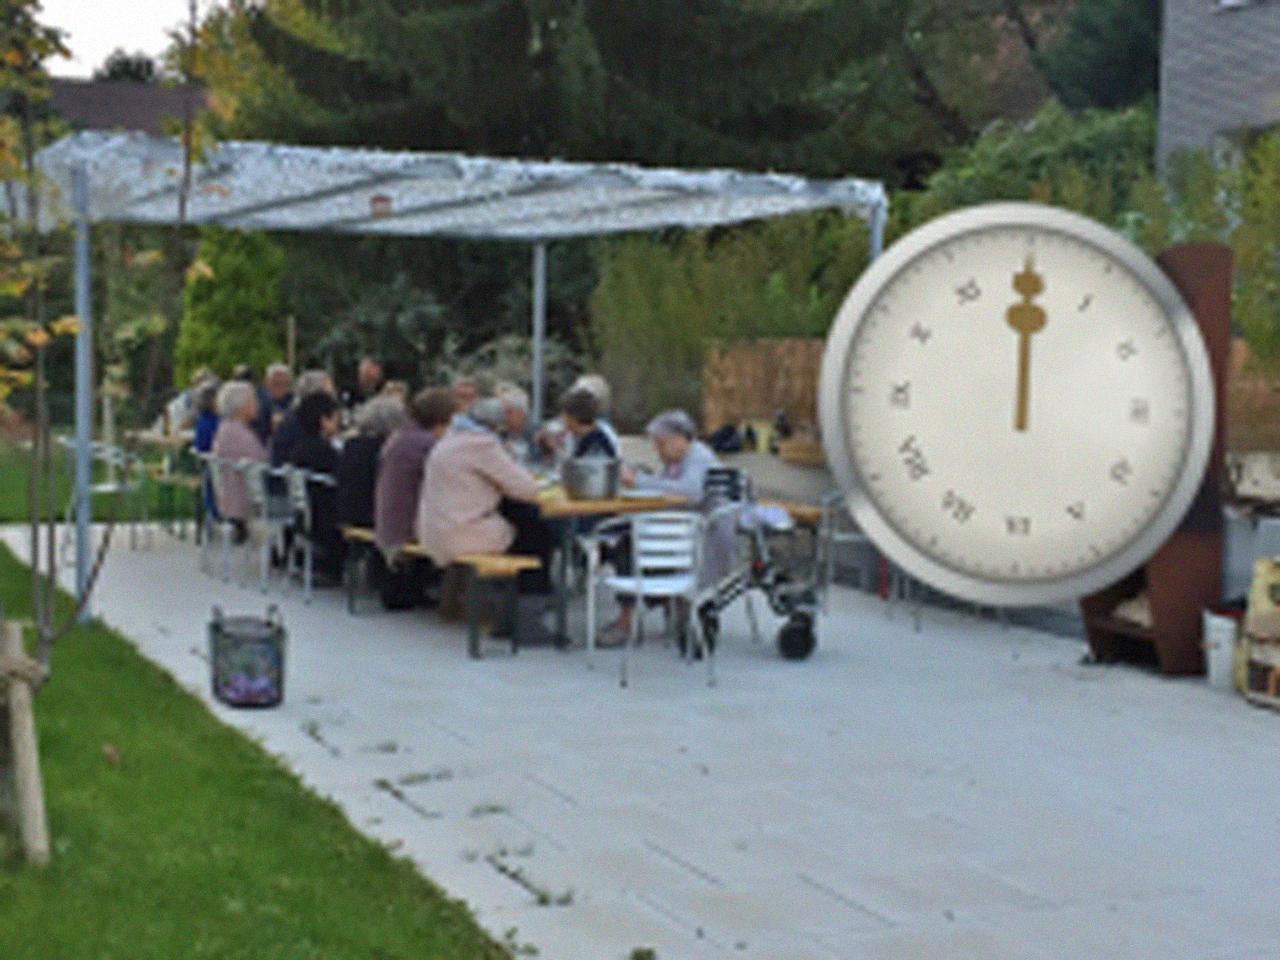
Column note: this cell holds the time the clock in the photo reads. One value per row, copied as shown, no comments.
12:00
